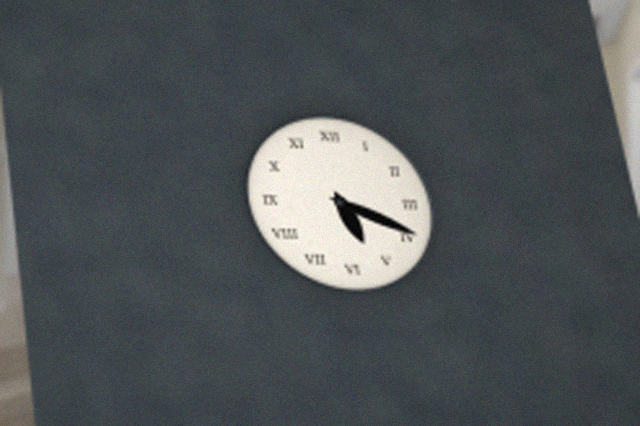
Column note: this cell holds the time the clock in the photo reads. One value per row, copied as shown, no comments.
5:19
